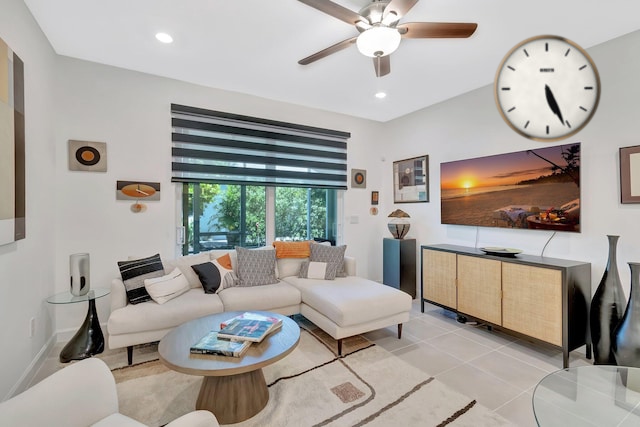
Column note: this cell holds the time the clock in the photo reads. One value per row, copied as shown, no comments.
5:26
